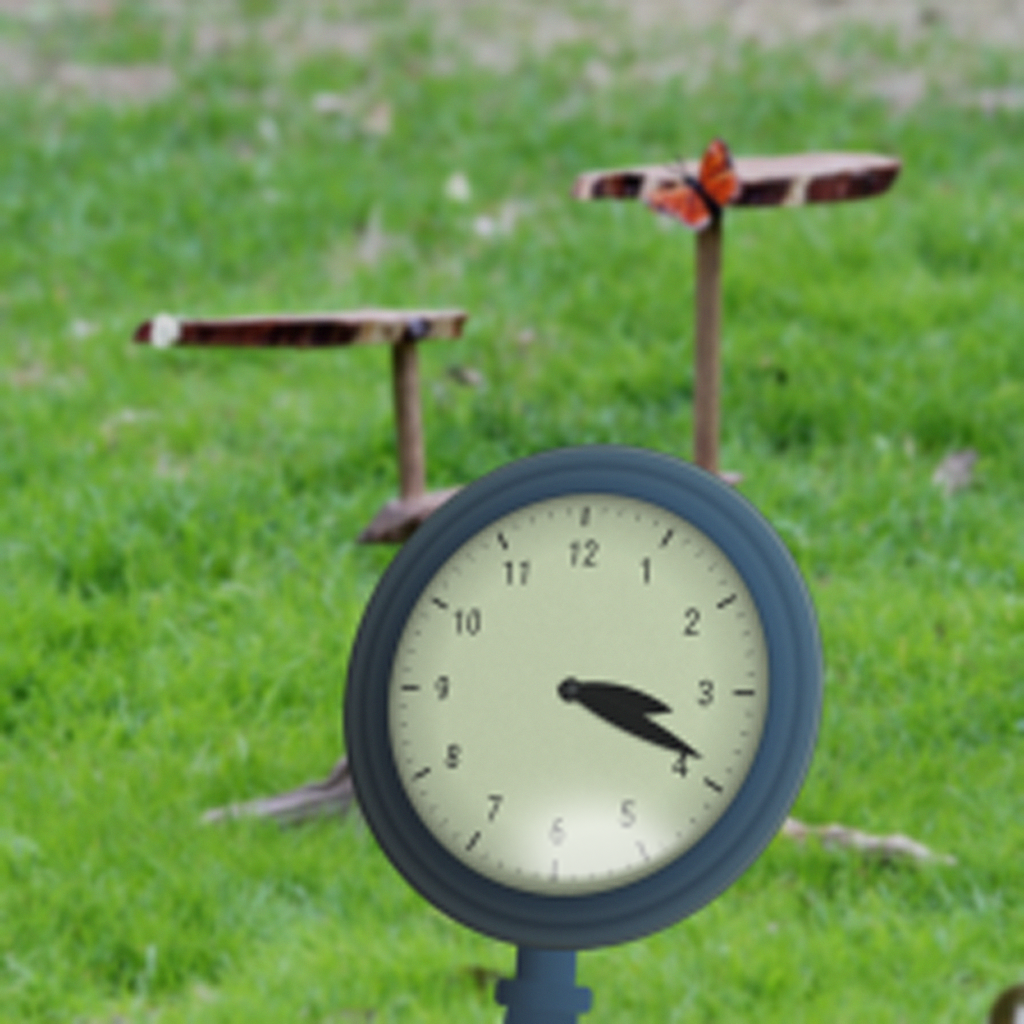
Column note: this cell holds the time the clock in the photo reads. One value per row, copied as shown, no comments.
3:19
